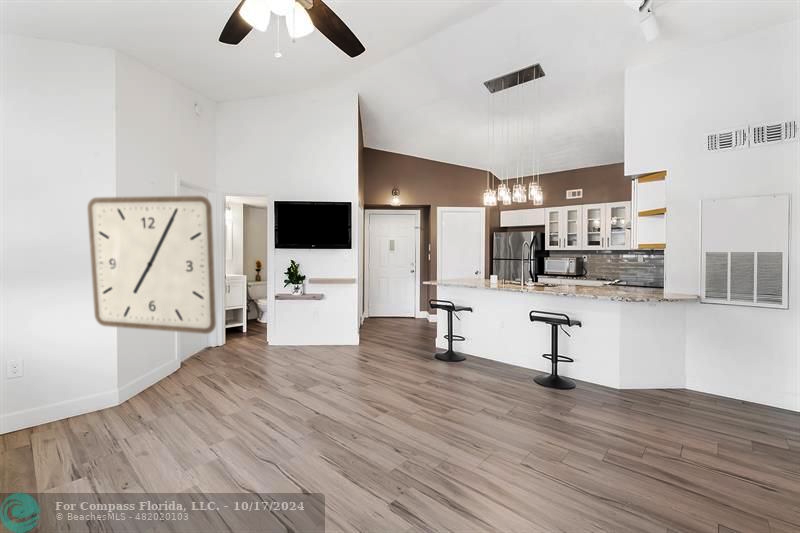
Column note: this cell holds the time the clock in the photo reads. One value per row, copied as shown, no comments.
7:05
